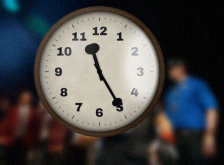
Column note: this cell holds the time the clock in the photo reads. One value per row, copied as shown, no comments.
11:25
